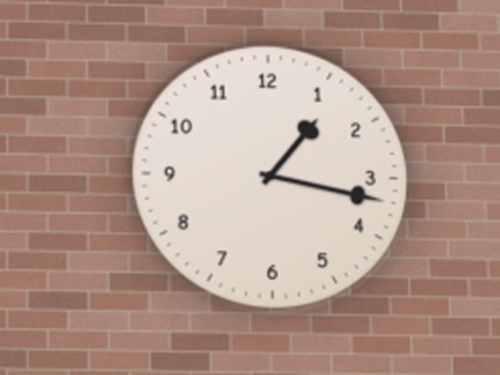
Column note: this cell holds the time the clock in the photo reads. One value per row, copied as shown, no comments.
1:17
